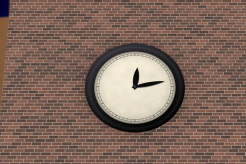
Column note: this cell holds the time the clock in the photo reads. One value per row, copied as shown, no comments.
12:13
